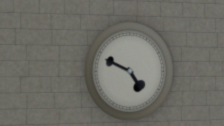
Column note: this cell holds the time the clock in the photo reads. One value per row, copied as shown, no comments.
4:49
